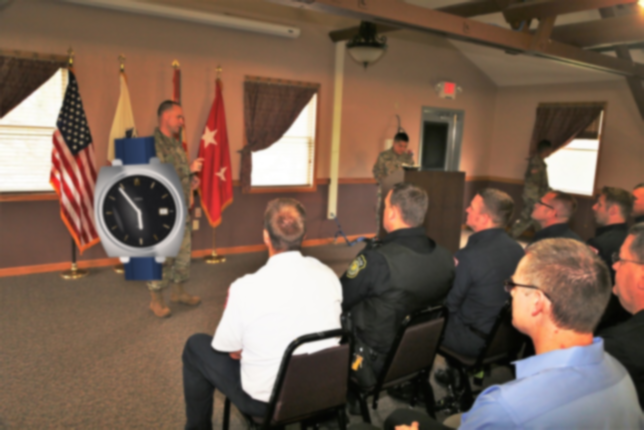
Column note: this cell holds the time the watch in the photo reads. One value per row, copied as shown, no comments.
5:54
